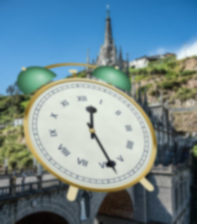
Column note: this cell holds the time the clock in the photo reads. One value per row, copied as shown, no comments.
12:28
